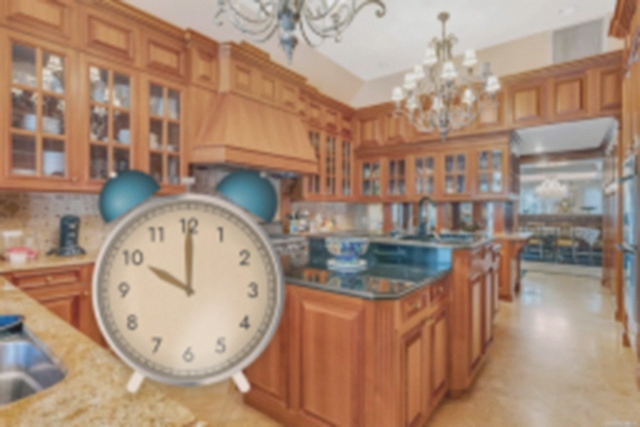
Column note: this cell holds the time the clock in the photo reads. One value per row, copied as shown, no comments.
10:00
